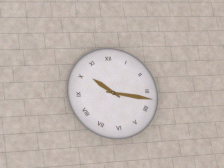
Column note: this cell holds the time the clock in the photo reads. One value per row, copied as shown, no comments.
10:17
